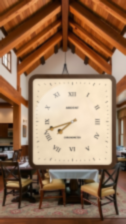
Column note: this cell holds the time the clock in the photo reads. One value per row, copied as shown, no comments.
7:42
